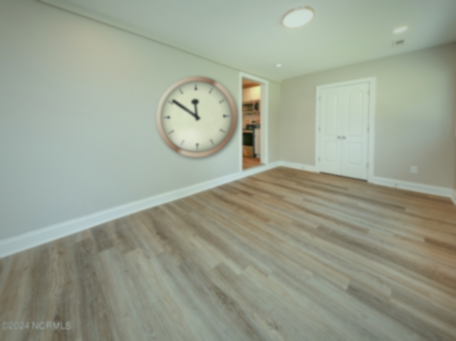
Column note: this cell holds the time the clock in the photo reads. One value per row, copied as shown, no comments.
11:51
